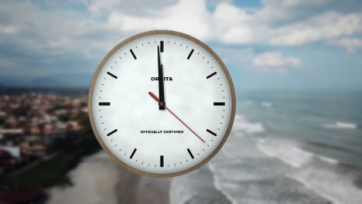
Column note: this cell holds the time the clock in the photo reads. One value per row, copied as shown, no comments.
11:59:22
